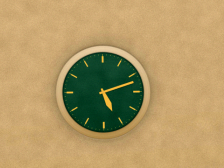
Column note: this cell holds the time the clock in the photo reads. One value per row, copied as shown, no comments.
5:12
